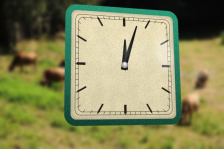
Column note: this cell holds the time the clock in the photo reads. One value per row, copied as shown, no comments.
12:03
